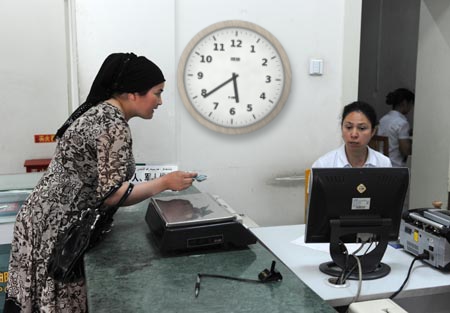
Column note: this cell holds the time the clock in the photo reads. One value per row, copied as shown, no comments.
5:39
